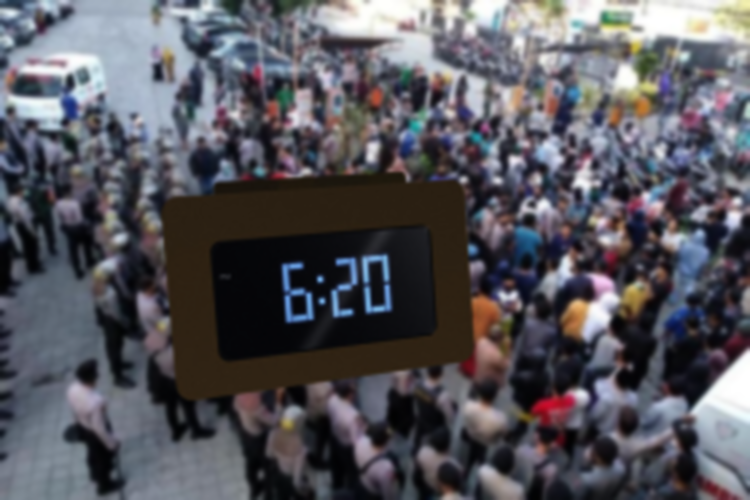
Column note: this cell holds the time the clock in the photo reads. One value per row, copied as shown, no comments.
6:20
